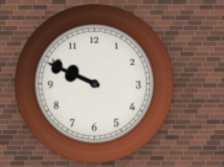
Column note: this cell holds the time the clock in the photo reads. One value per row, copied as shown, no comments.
9:49
